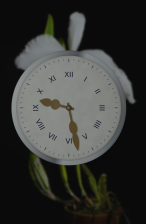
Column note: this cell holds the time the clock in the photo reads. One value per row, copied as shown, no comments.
9:28
